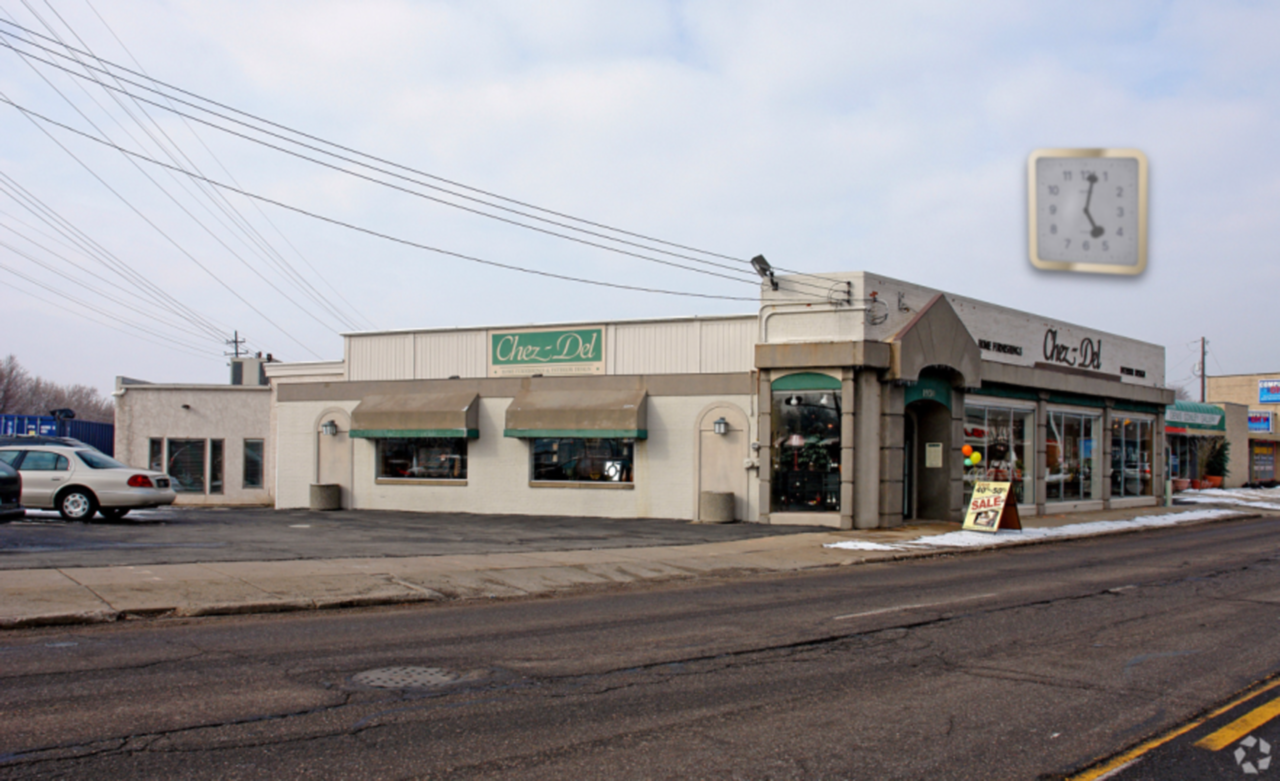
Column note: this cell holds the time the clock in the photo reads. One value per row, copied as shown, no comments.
5:02
